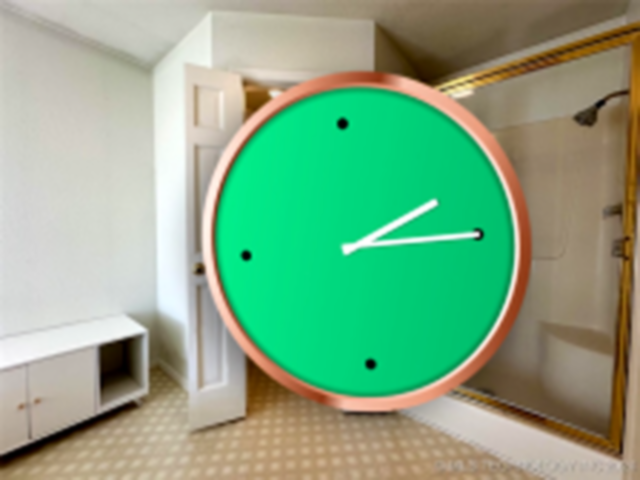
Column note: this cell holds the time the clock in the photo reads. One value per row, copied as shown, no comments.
2:15
